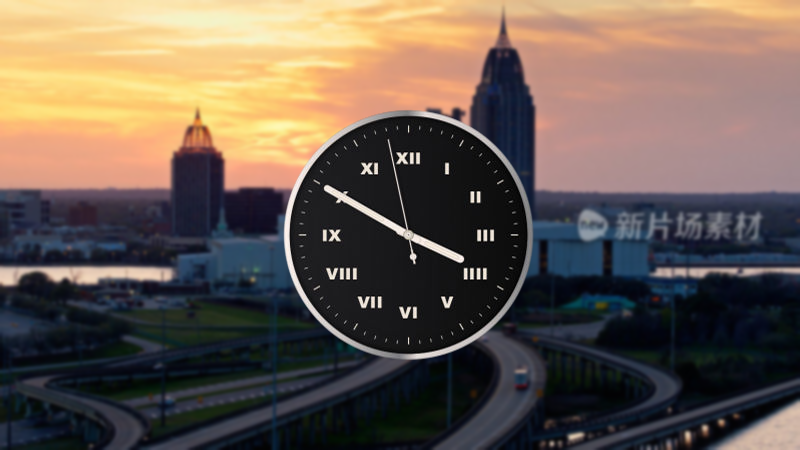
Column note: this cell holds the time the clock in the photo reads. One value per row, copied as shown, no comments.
3:49:58
